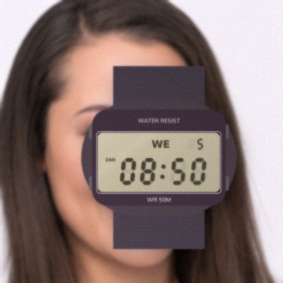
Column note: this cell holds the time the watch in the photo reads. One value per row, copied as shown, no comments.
8:50
